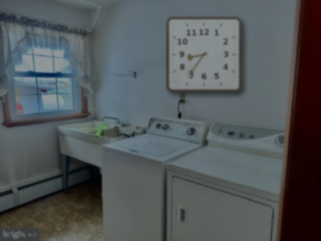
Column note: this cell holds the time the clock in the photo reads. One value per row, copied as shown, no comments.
8:36
